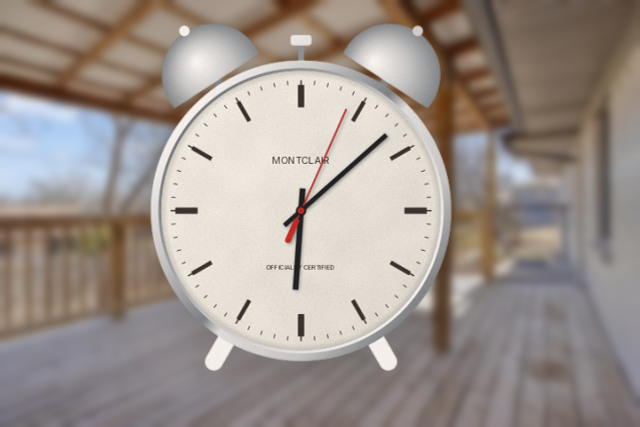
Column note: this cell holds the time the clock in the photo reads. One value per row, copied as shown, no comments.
6:08:04
